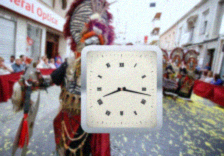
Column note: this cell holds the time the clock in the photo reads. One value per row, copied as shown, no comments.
8:17
